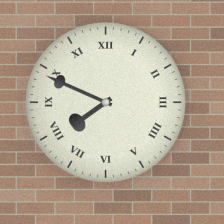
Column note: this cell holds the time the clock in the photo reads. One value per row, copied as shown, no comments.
7:49
